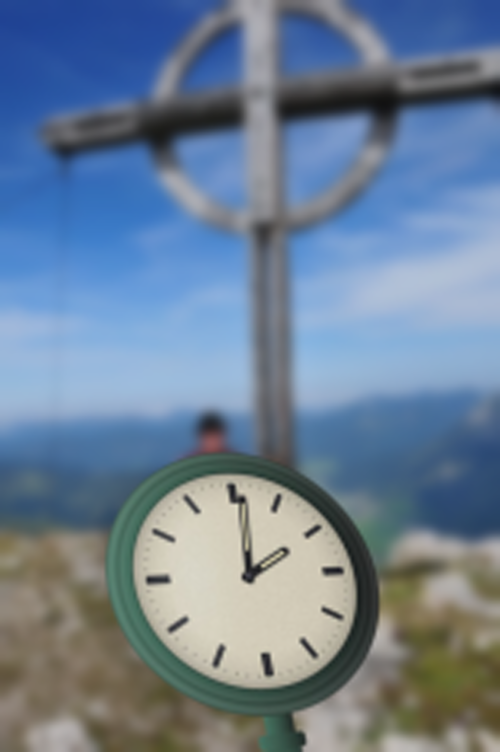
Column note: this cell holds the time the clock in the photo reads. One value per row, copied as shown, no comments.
2:01
